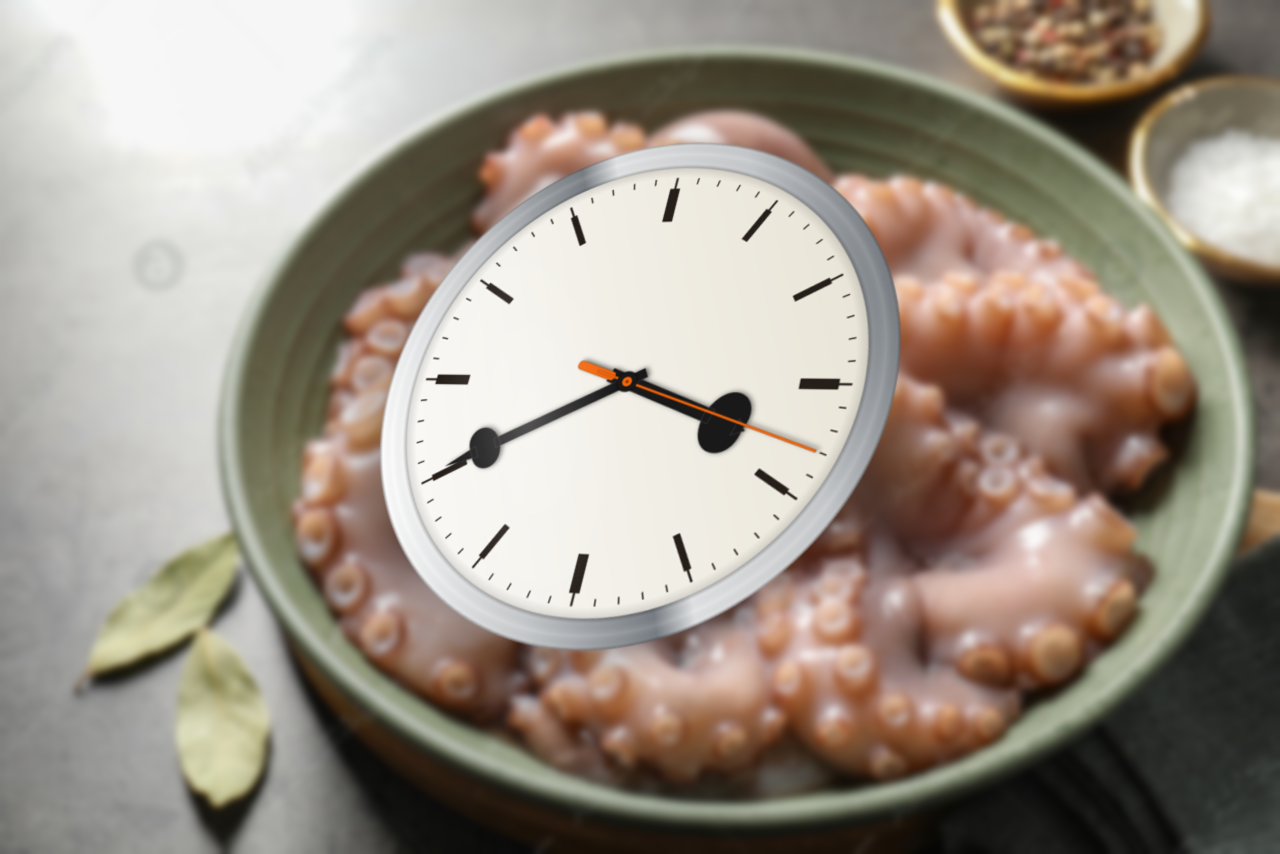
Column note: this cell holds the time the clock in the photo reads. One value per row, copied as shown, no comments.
3:40:18
